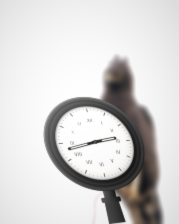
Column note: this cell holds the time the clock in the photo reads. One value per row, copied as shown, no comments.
2:43
